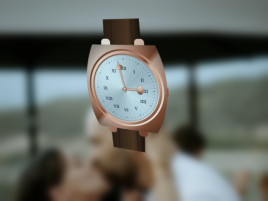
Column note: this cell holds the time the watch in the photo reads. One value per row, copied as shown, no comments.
2:58
